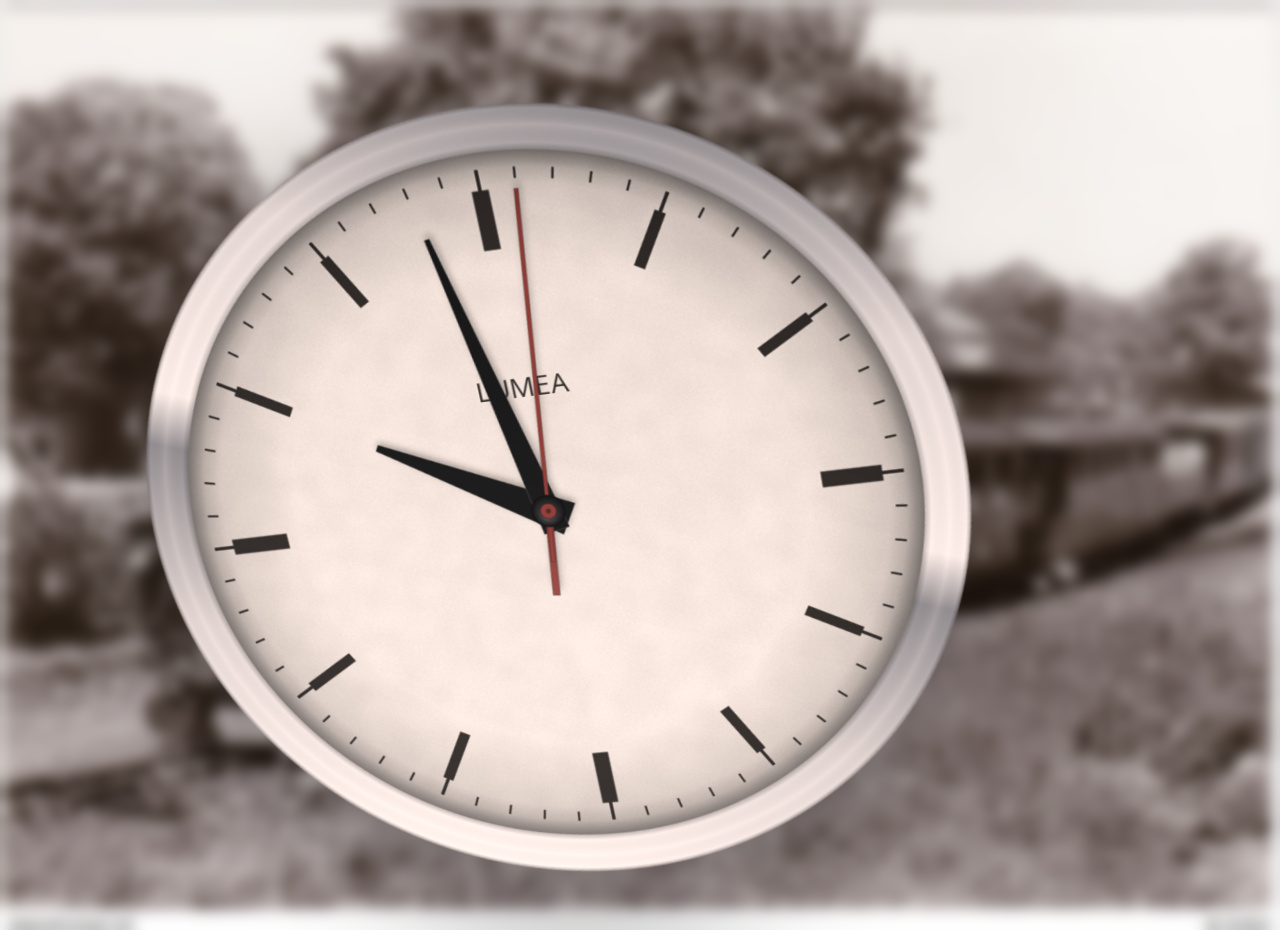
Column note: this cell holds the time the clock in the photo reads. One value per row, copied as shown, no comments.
9:58:01
